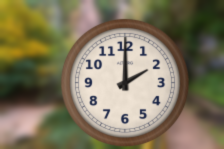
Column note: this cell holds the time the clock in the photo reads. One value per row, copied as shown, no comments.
2:00
